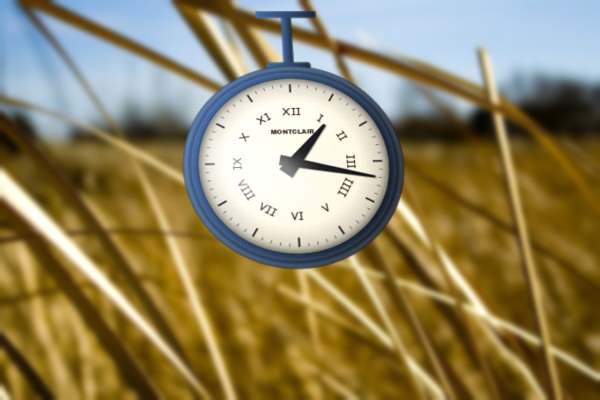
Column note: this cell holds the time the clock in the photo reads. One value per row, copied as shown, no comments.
1:17
